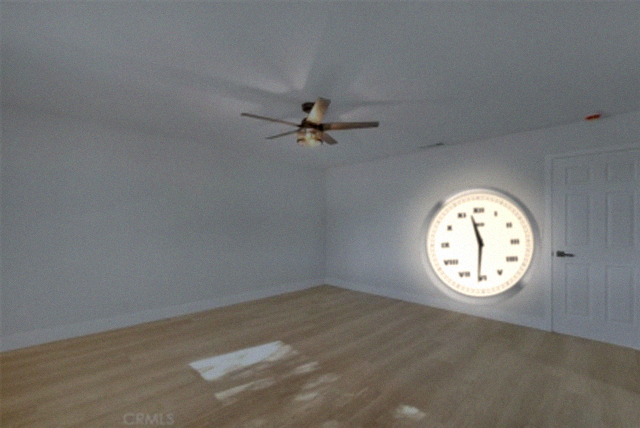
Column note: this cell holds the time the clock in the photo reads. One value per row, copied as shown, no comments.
11:31
